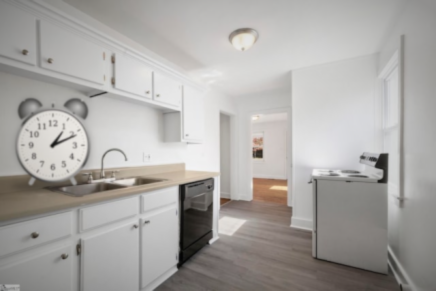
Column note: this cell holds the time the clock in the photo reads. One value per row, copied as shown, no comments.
1:11
